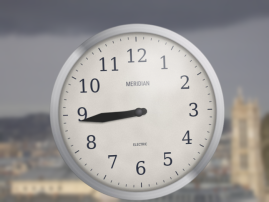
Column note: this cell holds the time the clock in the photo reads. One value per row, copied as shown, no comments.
8:44
